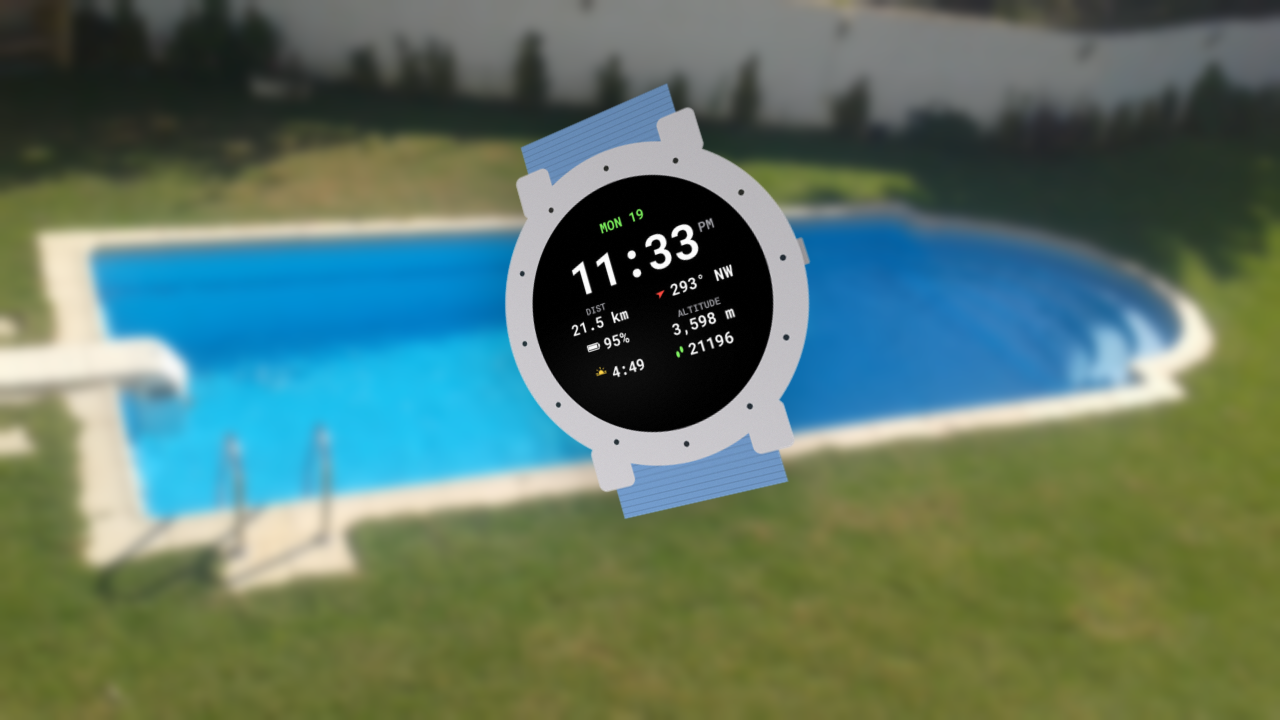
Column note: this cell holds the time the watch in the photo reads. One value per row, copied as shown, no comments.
11:33
